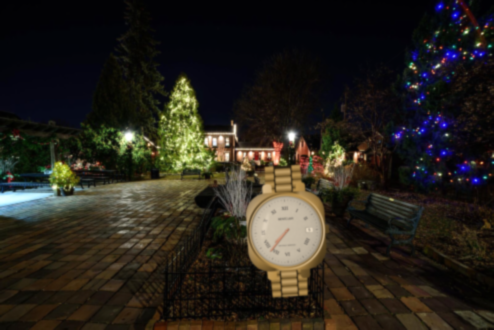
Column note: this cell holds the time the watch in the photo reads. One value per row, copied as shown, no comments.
7:37
